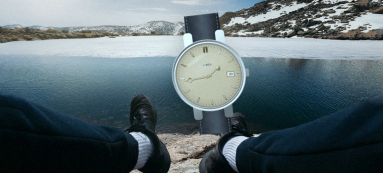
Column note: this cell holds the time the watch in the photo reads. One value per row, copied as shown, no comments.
1:44
